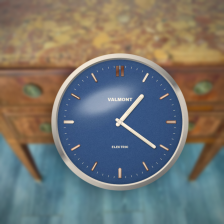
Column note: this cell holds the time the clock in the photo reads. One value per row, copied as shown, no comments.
1:21
